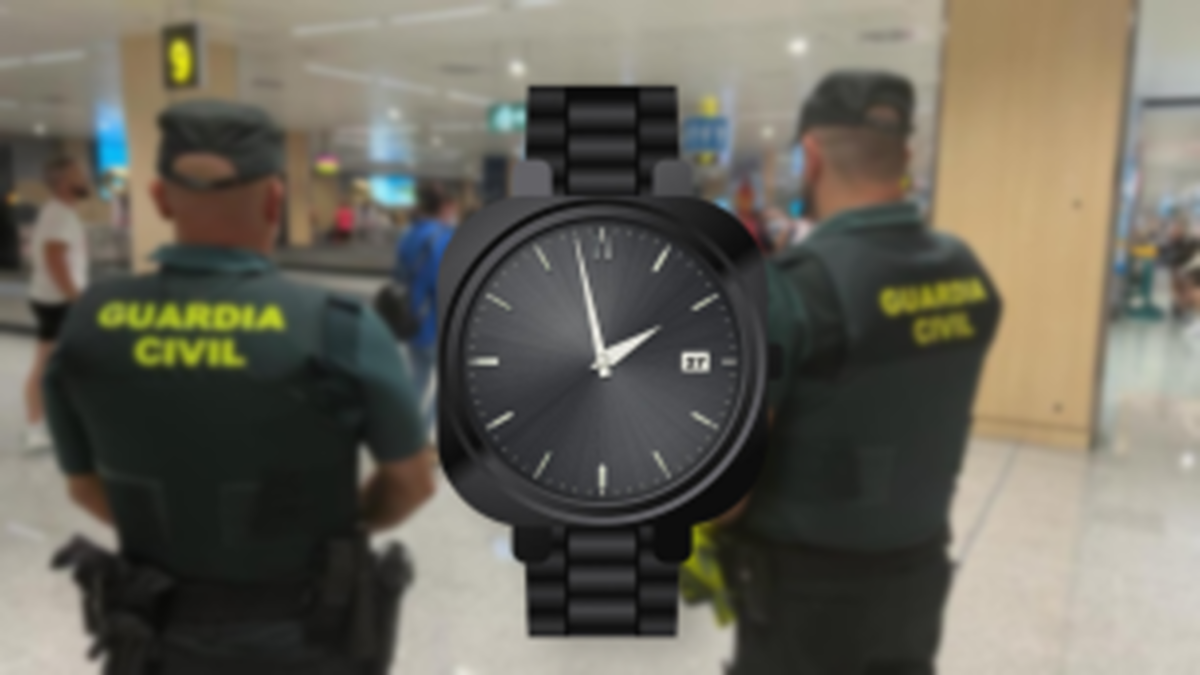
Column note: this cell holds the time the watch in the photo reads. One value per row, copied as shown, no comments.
1:58
